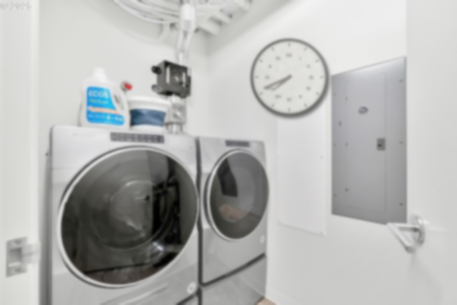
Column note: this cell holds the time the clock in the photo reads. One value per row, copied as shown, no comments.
7:41
